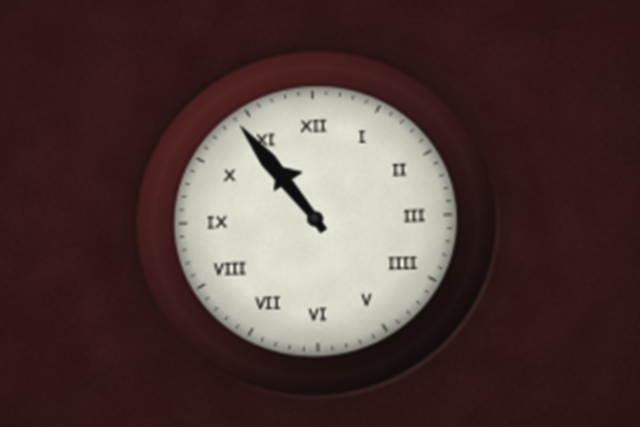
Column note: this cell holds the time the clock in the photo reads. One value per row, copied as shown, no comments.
10:54
